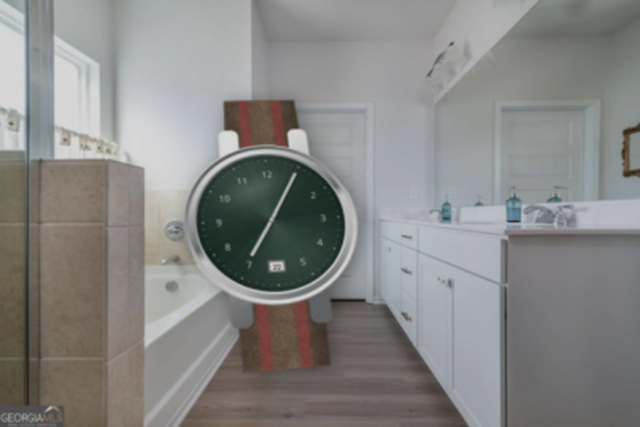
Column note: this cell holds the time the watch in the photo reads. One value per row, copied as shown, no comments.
7:05
